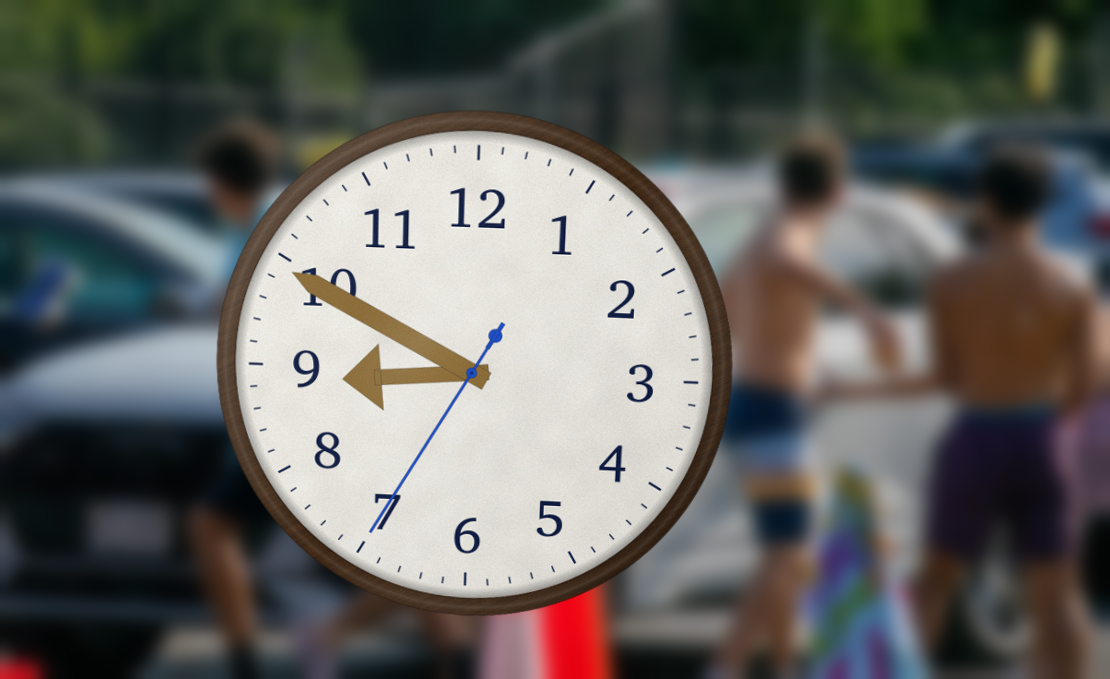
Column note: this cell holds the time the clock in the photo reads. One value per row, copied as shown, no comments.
8:49:35
